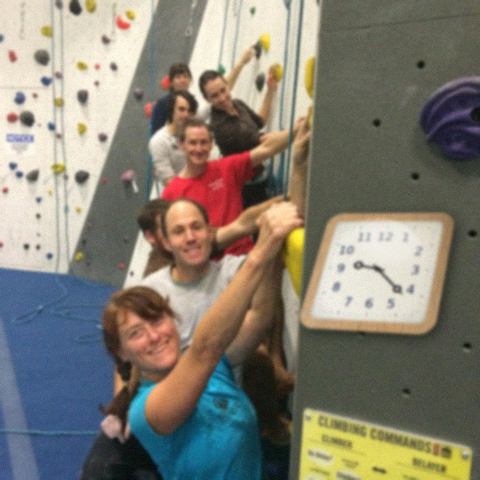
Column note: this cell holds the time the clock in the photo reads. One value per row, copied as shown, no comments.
9:22
